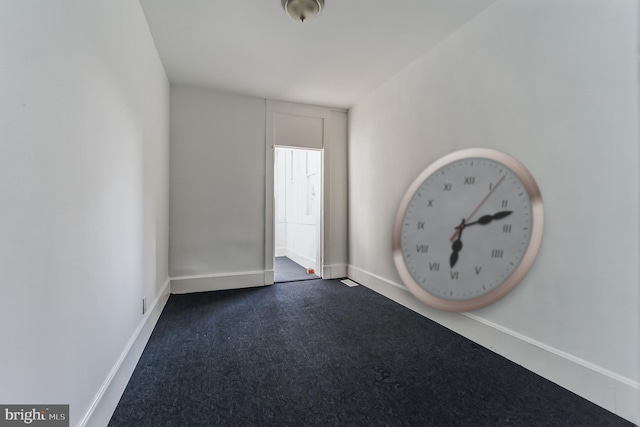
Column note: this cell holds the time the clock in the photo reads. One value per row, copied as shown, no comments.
6:12:06
